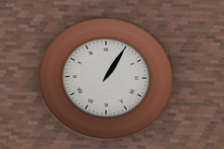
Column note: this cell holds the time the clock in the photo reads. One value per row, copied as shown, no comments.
1:05
